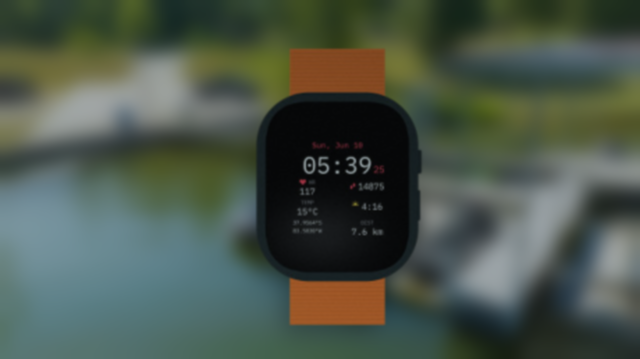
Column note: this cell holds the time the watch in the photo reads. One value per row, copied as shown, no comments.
5:39
